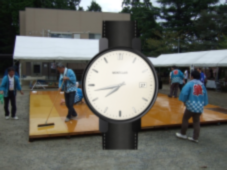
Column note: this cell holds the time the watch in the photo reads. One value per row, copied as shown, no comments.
7:43
